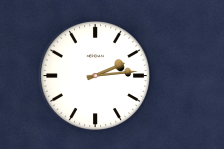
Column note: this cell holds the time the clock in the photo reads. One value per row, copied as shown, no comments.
2:14
